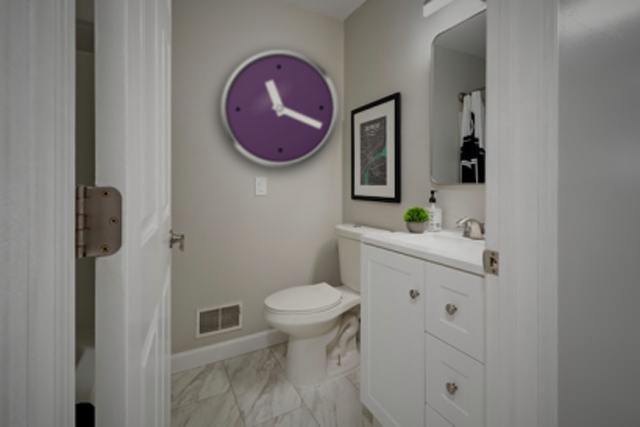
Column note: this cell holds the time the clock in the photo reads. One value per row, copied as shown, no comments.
11:19
